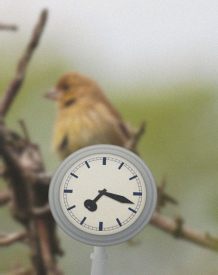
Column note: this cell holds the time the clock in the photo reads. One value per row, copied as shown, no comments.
7:18
